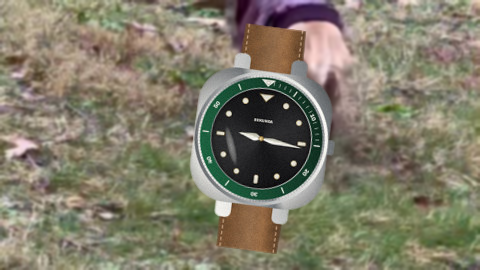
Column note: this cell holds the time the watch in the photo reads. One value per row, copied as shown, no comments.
9:16
